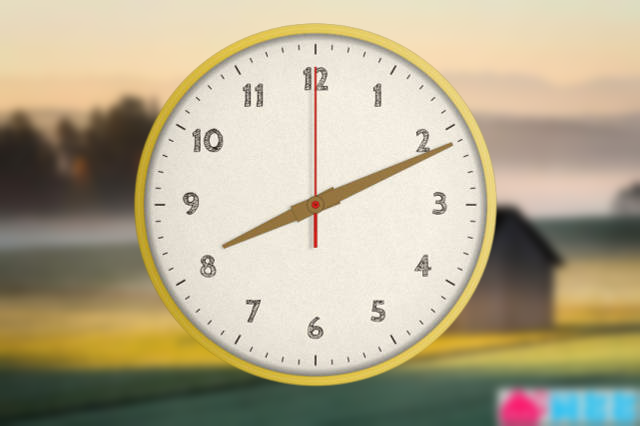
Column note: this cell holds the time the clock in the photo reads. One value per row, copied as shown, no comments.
8:11:00
